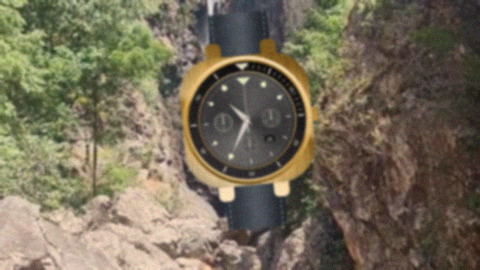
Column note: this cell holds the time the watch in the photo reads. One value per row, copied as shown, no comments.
10:35
